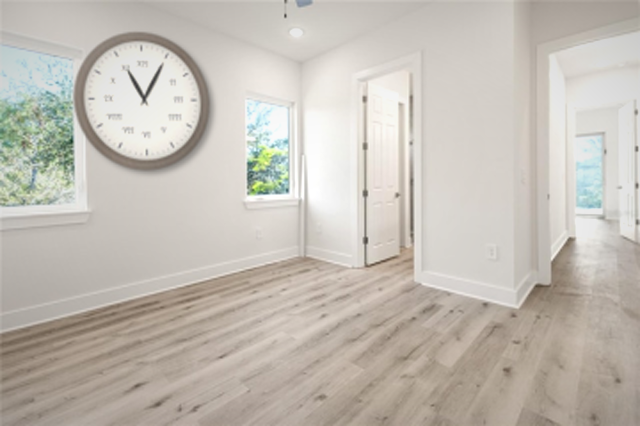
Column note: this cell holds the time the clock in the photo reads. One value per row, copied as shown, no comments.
11:05
